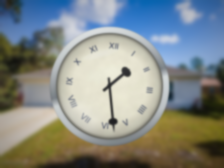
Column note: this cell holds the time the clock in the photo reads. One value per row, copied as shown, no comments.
1:28
